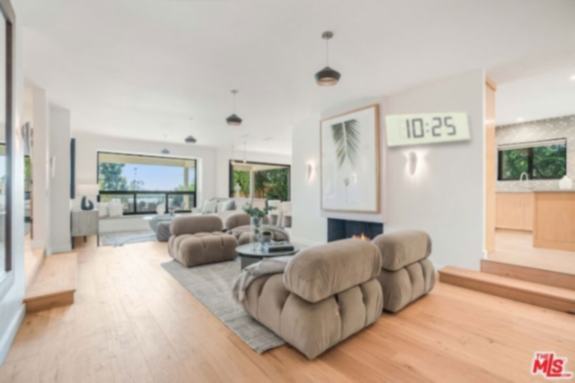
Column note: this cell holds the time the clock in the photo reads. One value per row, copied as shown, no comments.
10:25
